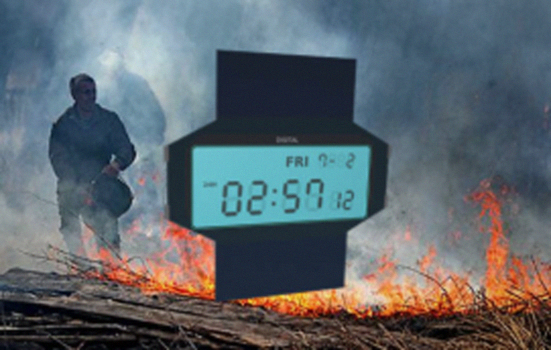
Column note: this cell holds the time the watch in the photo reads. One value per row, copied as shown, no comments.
2:57:12
